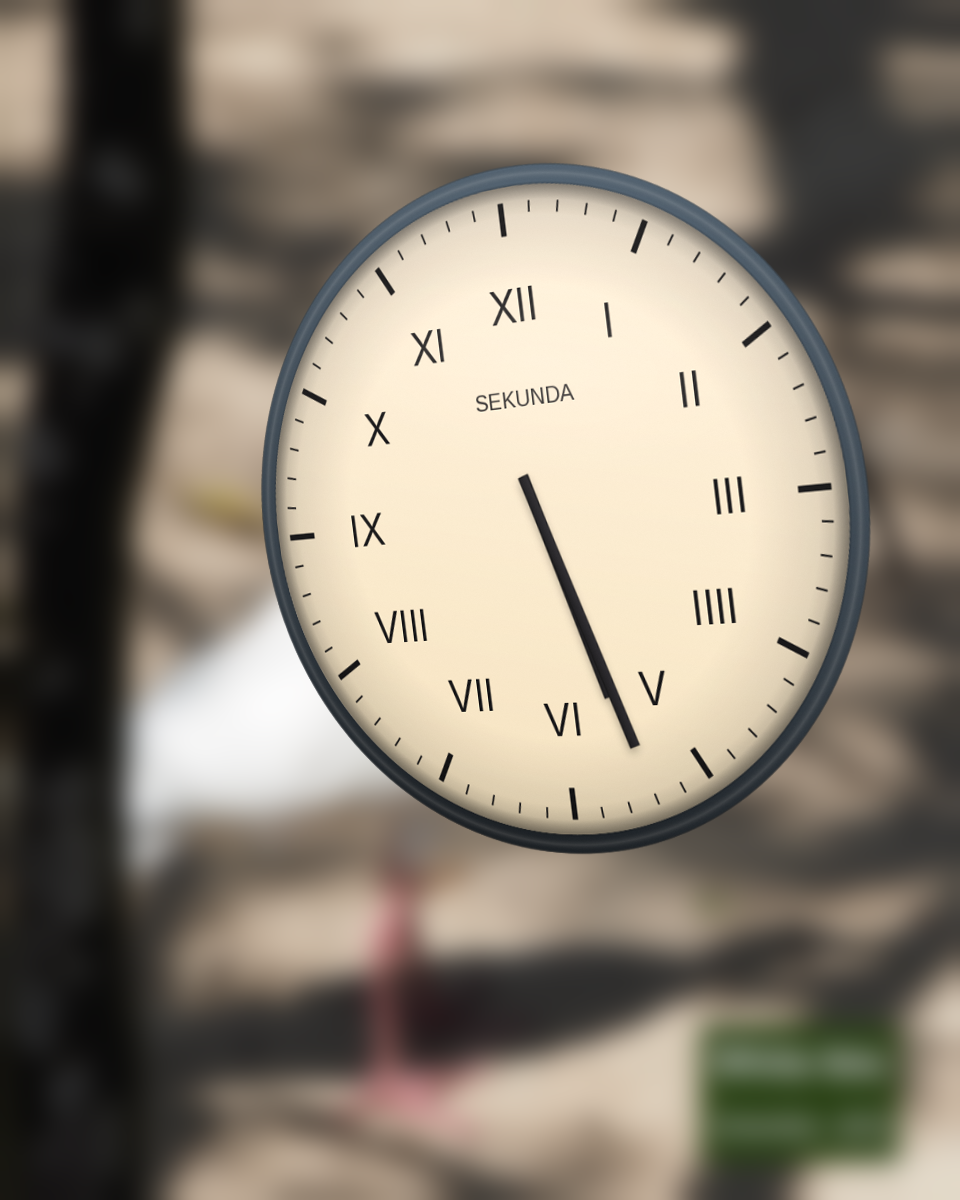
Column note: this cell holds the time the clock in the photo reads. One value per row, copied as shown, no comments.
5:27
